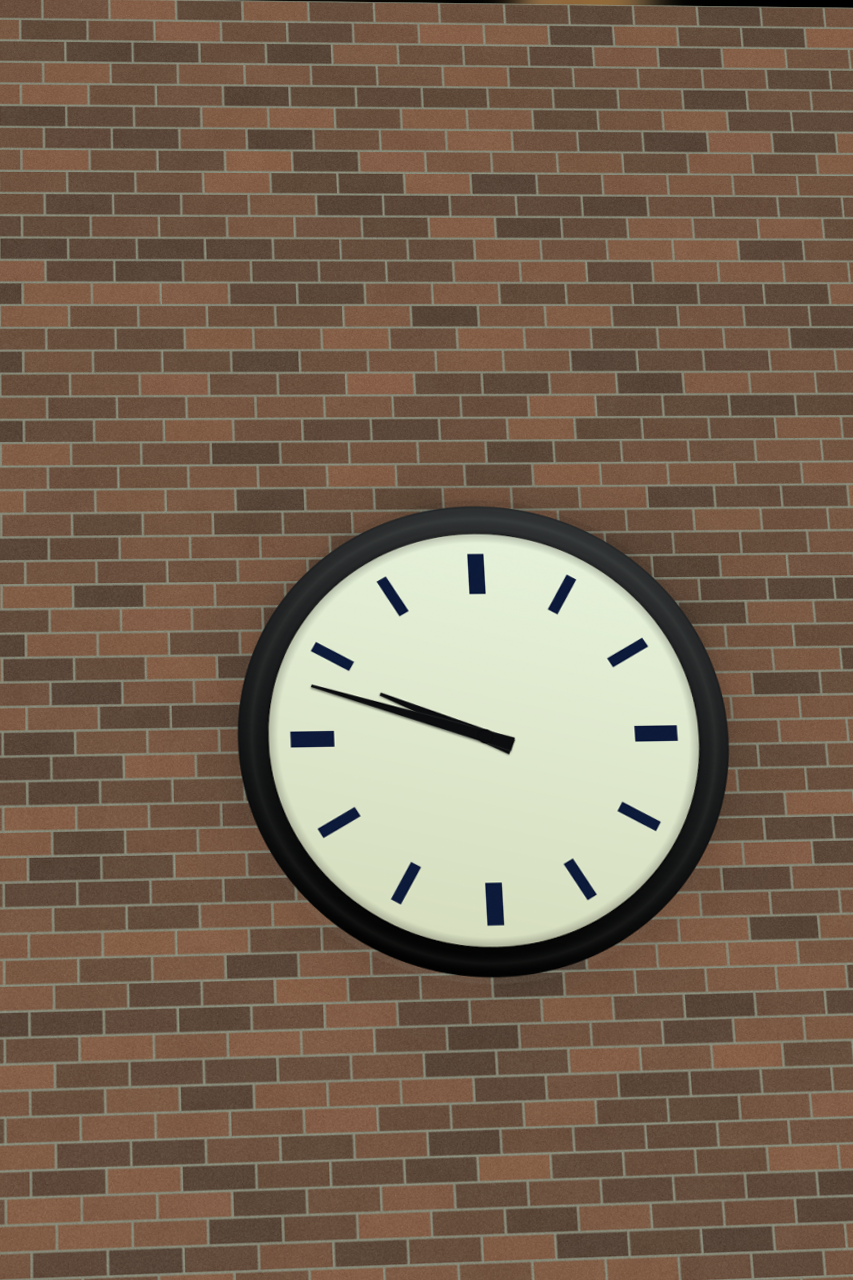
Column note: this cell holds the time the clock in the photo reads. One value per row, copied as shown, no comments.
9:48
